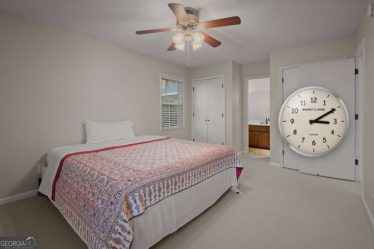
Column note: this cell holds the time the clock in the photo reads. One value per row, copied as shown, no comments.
3:10
